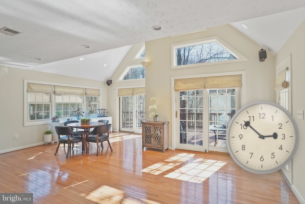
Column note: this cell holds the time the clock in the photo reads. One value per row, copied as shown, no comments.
2:52
